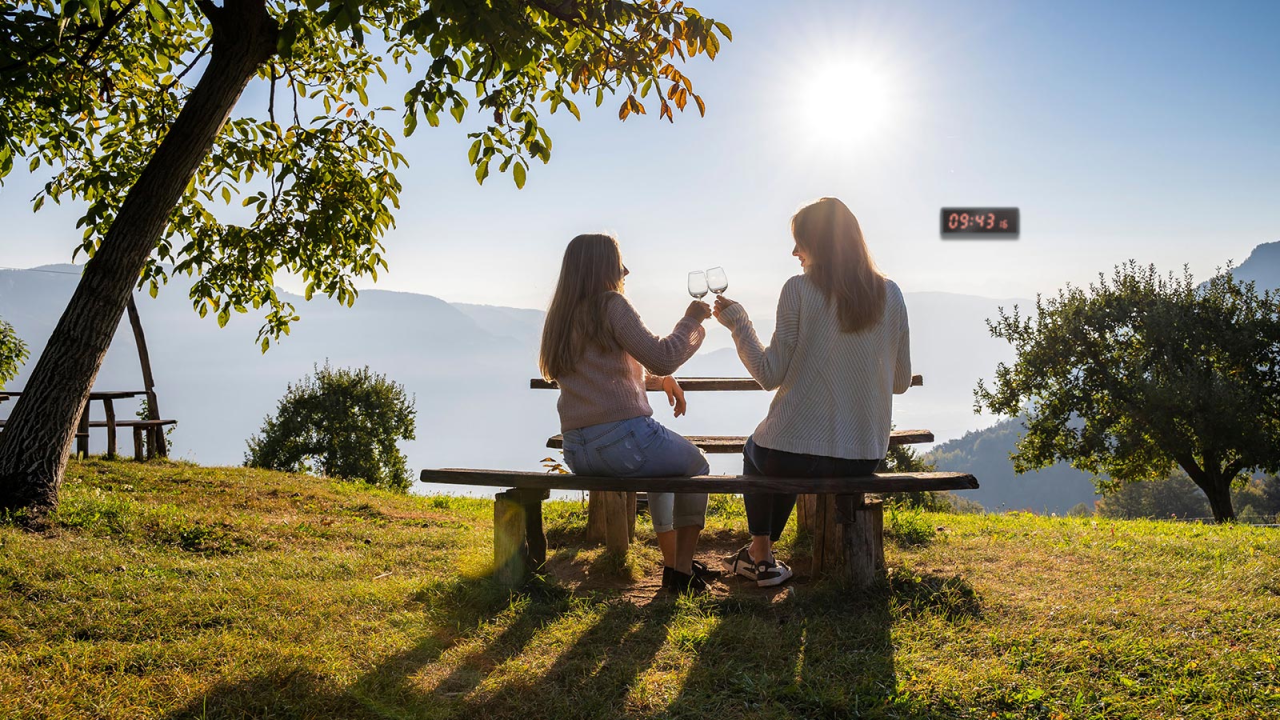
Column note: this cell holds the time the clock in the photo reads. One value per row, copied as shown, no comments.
9:43
